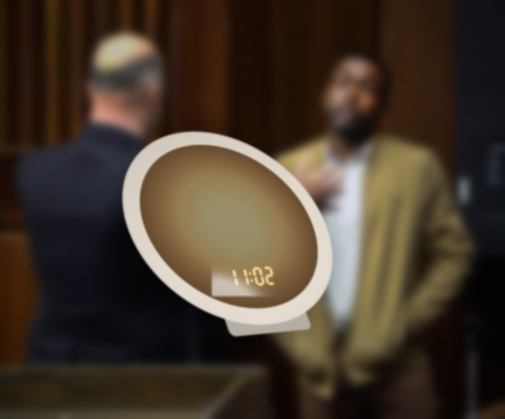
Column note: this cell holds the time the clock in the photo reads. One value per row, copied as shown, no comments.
11:02
